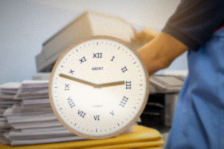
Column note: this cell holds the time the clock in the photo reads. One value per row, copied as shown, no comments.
2:48
